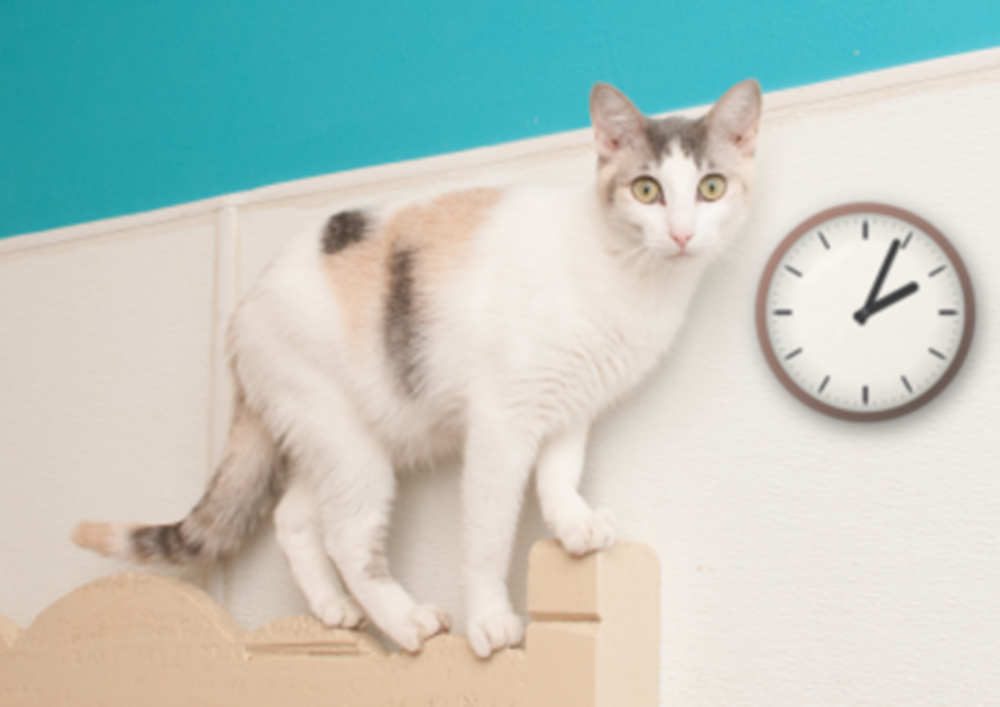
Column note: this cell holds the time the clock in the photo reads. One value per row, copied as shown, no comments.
2:04
